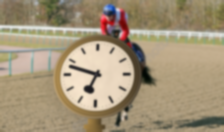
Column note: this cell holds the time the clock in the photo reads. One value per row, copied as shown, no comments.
6:48
